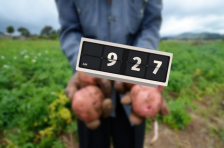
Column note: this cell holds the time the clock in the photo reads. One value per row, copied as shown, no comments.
9:27
